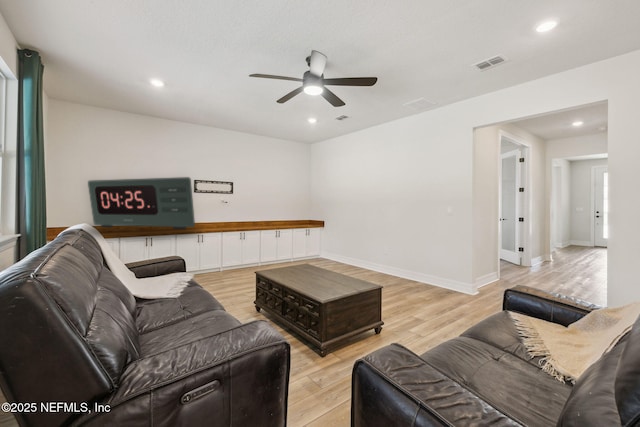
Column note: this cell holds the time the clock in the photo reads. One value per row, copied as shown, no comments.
4:25
